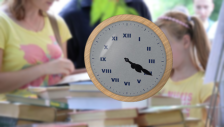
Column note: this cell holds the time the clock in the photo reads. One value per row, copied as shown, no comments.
4:20
